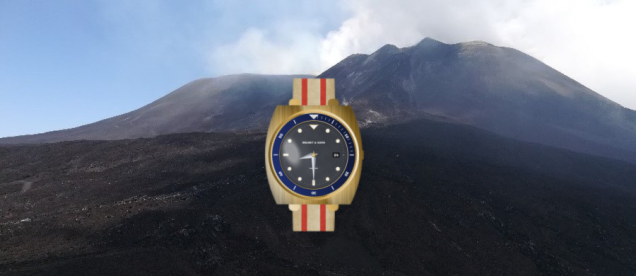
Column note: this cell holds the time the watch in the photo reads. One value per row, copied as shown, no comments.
8:30
